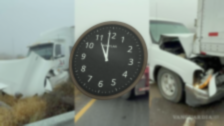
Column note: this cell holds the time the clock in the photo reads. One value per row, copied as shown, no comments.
10:59
